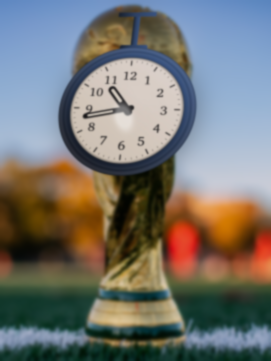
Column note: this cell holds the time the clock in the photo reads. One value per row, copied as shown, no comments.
10:43
